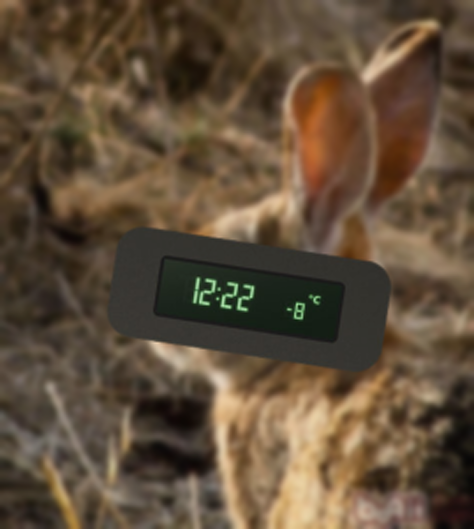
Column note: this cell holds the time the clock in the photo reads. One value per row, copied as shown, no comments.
12:22
